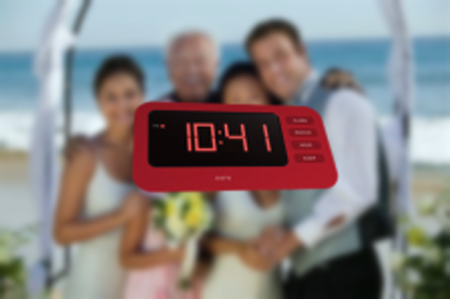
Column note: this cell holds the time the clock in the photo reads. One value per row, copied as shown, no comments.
10:41
